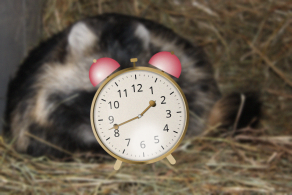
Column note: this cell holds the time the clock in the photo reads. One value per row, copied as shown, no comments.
1:42
